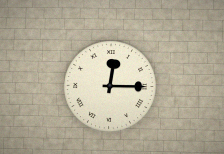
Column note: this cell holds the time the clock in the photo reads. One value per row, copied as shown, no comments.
12:15
